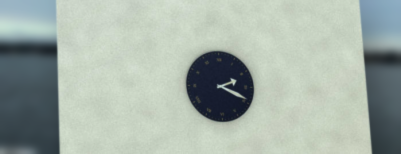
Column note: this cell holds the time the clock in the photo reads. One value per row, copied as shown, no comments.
2:19
